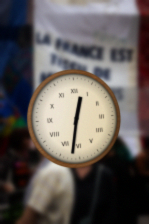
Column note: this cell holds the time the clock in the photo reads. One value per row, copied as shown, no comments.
12:32
